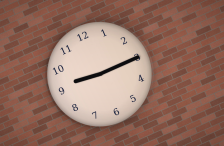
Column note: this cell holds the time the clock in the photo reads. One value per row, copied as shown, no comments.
9:15
